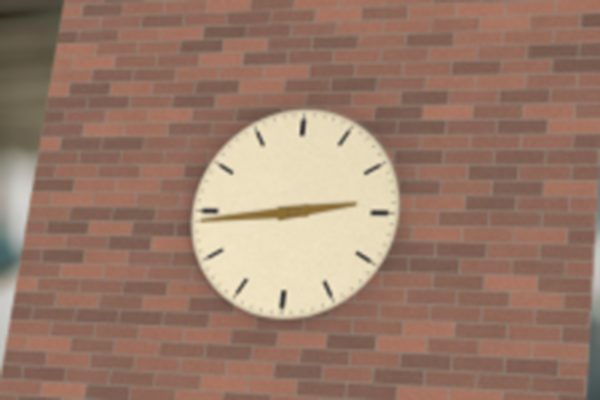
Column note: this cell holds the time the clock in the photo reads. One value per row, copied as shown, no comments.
2:44
